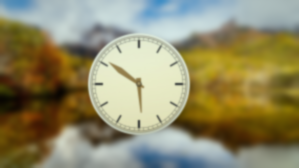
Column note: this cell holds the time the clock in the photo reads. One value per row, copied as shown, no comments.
5:51
